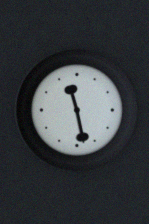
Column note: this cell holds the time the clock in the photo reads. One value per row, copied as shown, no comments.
11:28
